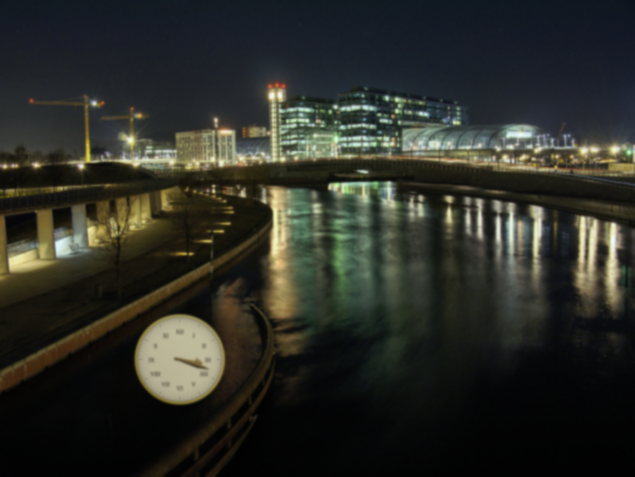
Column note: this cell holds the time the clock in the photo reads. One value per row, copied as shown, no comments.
3:18
